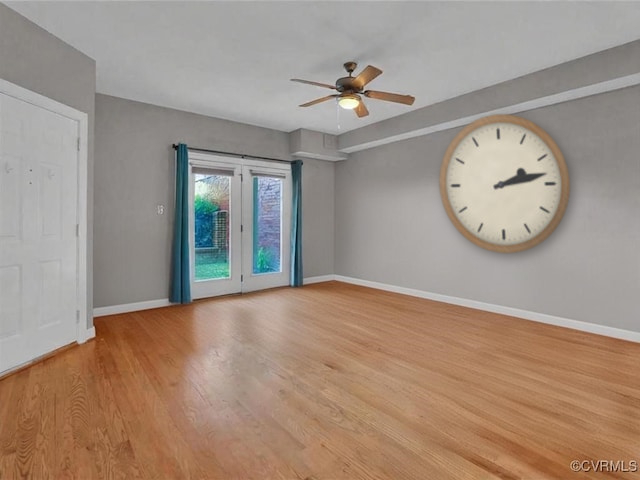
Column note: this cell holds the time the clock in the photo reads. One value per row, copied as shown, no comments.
2:13
